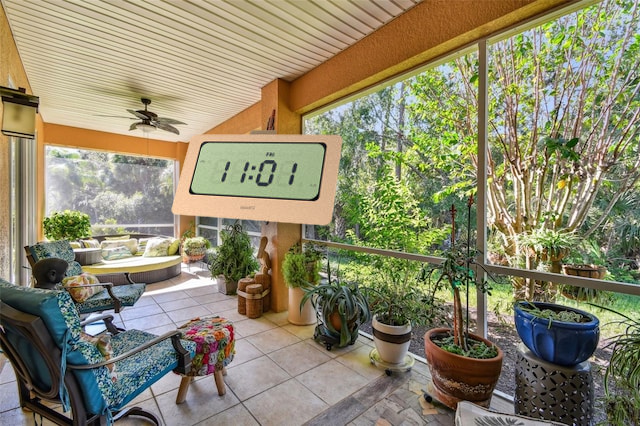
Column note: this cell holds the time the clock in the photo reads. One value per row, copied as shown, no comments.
11:01
